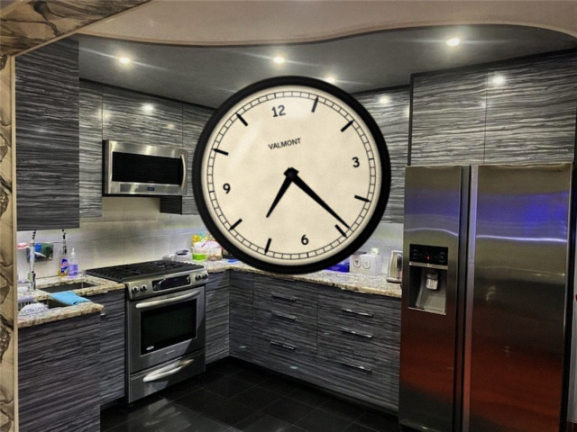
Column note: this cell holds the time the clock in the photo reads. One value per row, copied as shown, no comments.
7:24
